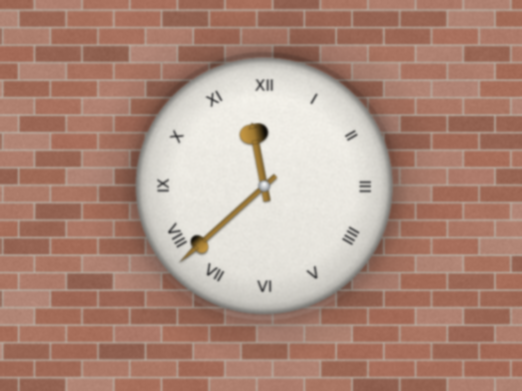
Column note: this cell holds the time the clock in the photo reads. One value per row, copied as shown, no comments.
11:38
